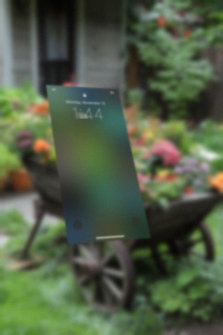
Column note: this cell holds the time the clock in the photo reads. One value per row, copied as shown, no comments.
1:44
